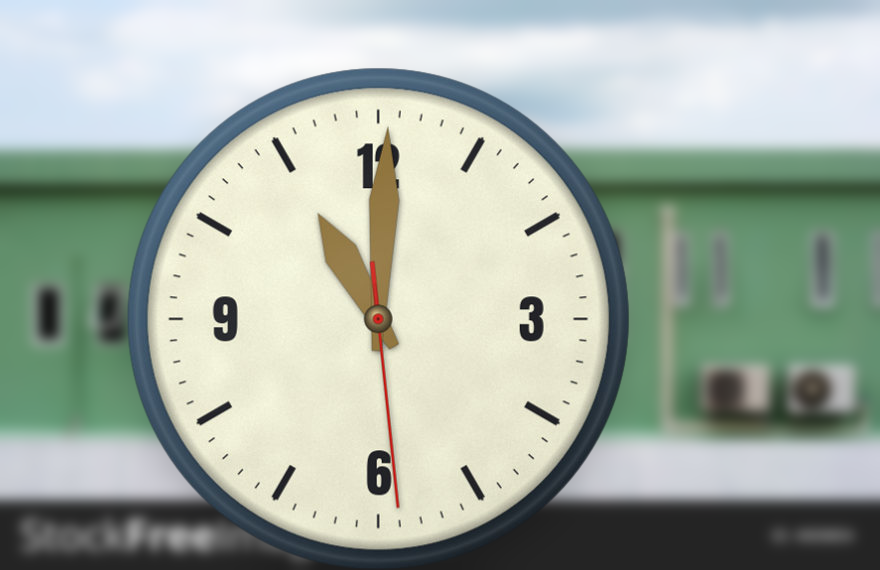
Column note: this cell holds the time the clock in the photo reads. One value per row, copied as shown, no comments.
11:00:29
